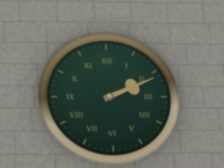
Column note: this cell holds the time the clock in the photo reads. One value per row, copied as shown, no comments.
2:11
